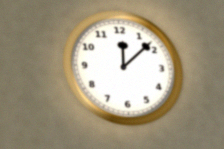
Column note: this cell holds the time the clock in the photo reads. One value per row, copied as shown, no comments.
12:08
